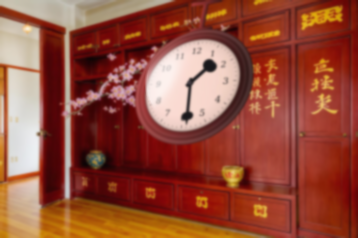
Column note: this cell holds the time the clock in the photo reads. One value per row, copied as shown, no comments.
1:29
